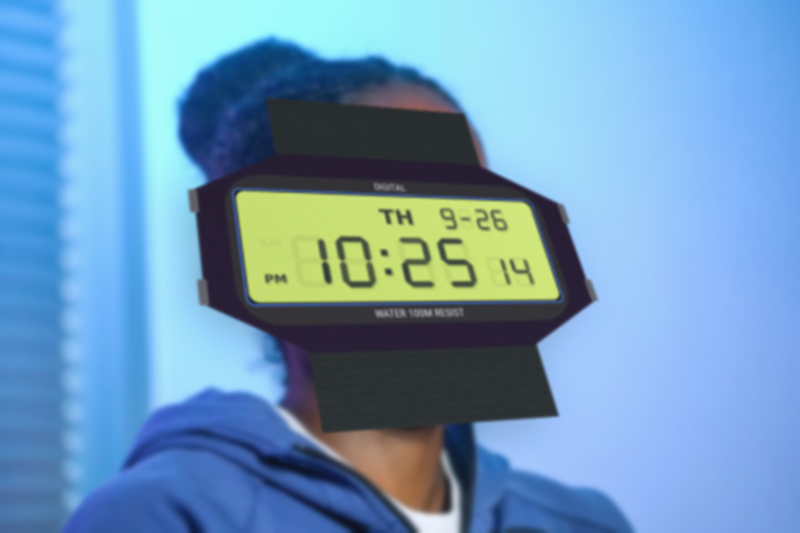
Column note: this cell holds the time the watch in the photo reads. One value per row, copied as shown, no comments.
10:25:14
